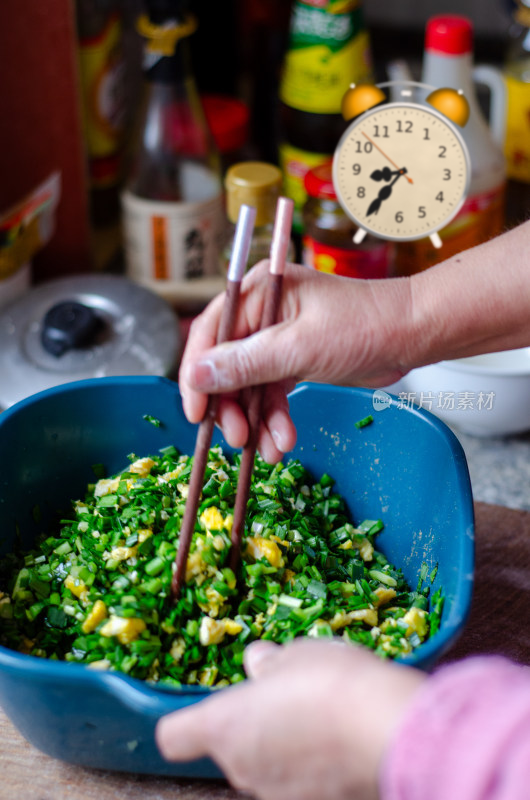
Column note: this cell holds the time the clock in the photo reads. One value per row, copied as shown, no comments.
8:35:52
